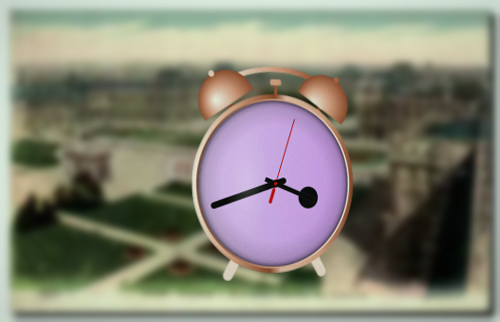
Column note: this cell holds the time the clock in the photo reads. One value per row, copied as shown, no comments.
3:42:03
